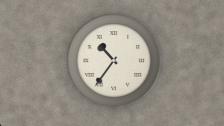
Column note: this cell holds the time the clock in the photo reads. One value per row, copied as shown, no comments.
10:36
